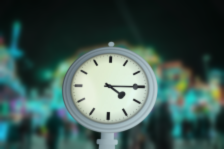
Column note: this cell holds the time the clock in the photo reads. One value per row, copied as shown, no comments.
4:15
